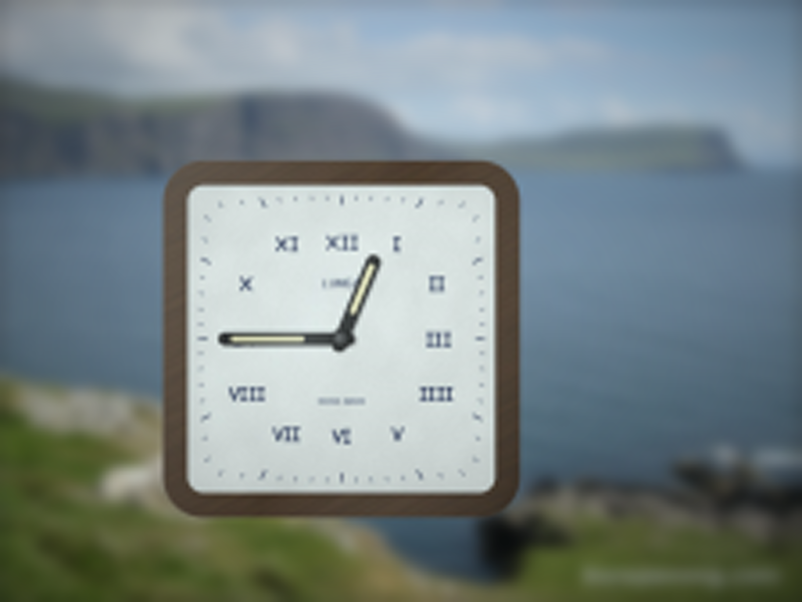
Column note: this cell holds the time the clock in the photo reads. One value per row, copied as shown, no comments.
12:45
